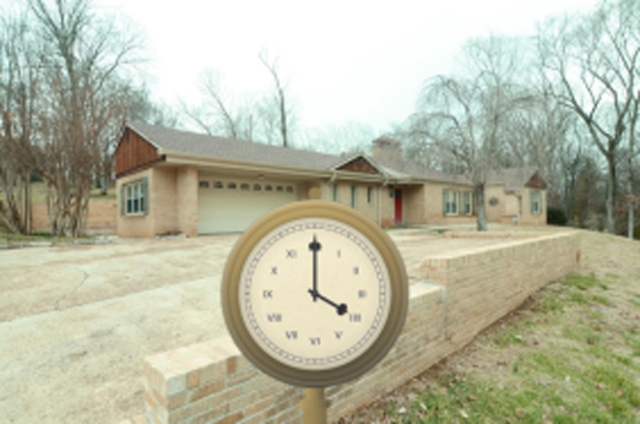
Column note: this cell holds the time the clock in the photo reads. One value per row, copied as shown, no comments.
4:00
